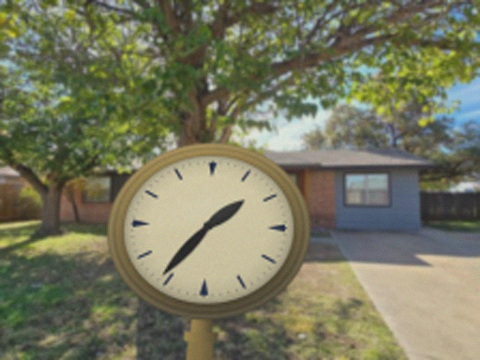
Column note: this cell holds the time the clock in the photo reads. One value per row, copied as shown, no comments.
1:36
